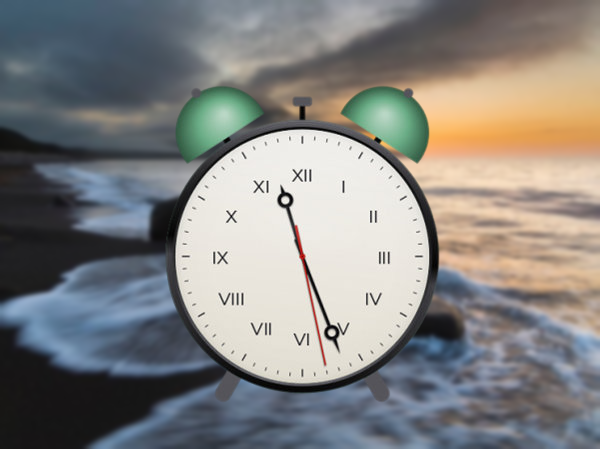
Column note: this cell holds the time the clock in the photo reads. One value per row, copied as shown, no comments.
11:26:28
